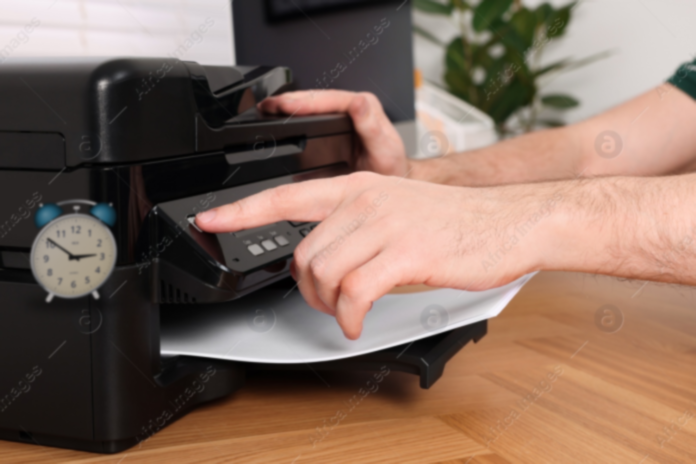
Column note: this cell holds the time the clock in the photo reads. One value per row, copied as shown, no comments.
2:51
